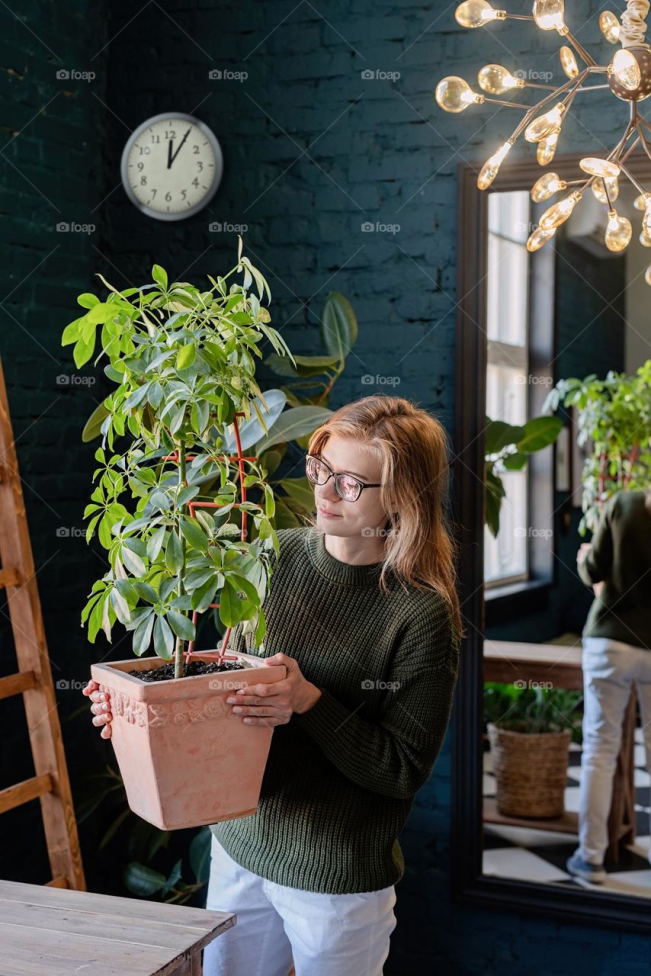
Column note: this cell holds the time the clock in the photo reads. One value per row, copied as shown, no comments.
12:05
